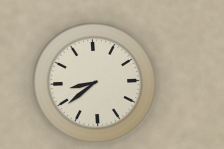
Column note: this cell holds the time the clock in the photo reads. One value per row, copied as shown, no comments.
8:39
